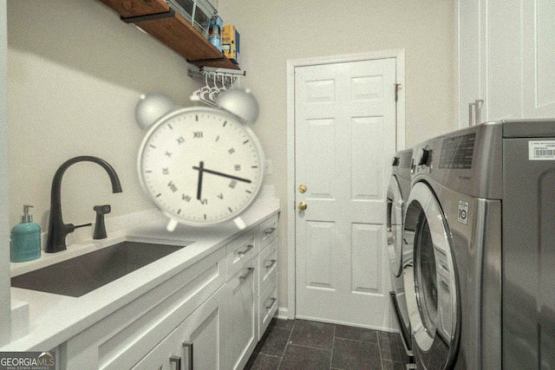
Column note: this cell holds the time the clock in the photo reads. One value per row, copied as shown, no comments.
6:18
